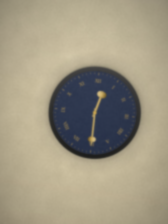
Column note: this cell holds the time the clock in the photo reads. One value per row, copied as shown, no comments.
12:30
